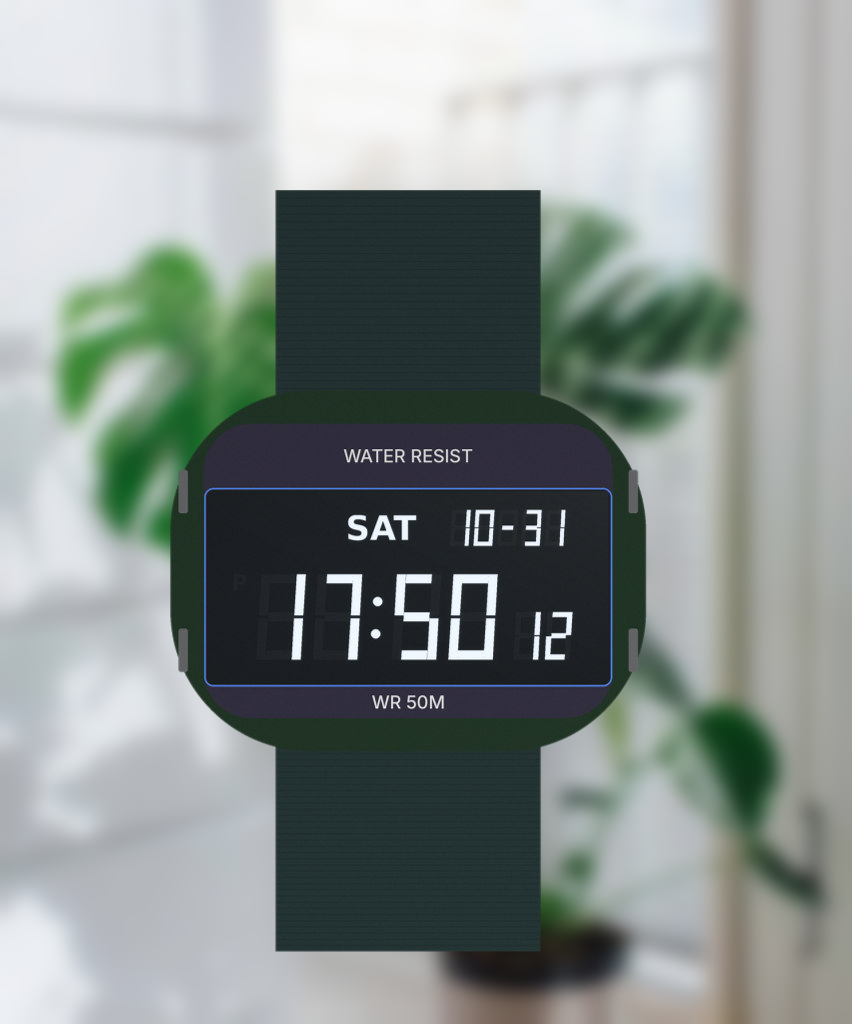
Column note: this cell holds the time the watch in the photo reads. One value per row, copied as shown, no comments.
17:50:12
